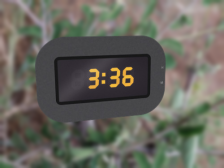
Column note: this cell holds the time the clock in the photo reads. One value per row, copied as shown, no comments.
3:36
